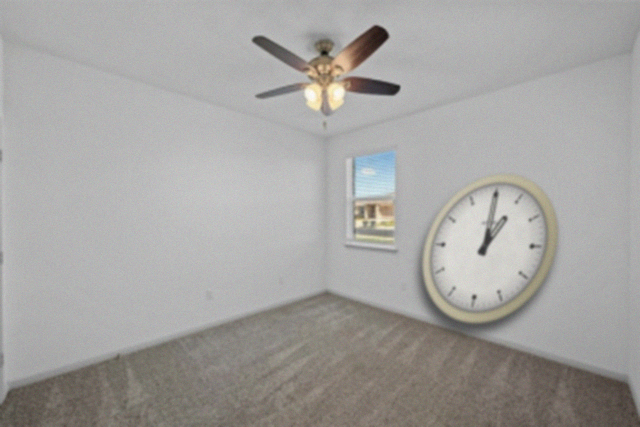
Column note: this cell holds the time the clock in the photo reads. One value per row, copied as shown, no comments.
1:00
